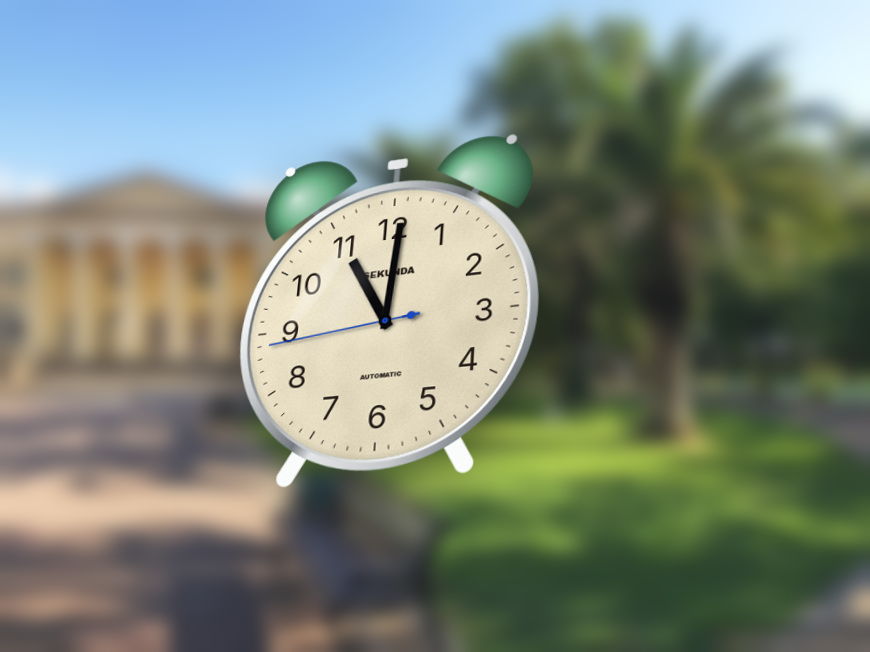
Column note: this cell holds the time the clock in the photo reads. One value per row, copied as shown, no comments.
11:00:44
